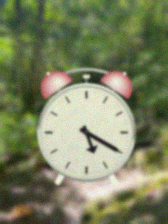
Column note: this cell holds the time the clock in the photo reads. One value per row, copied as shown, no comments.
5:20
